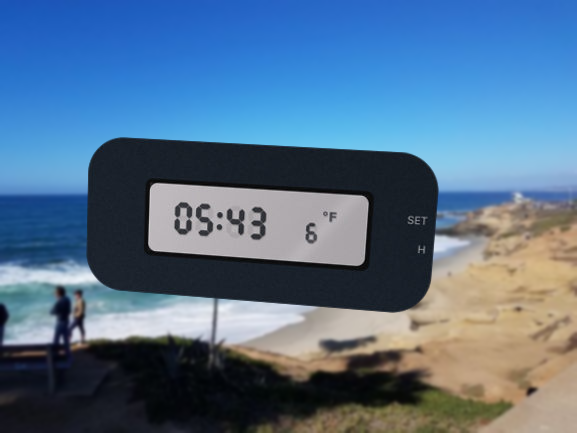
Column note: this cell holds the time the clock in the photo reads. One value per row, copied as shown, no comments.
5:43
